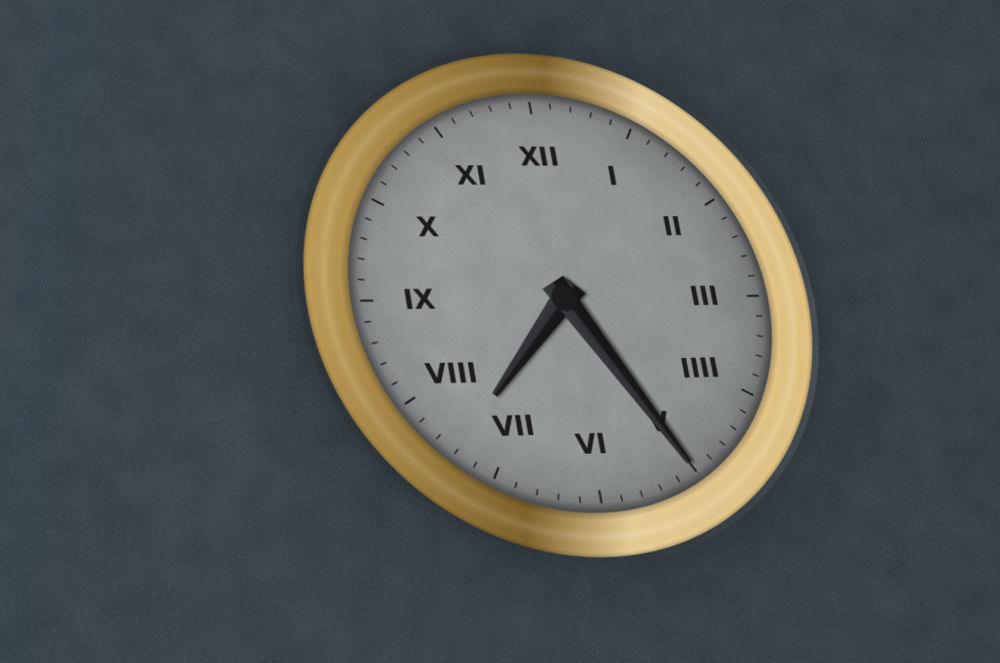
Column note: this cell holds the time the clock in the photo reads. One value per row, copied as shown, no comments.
7:25
